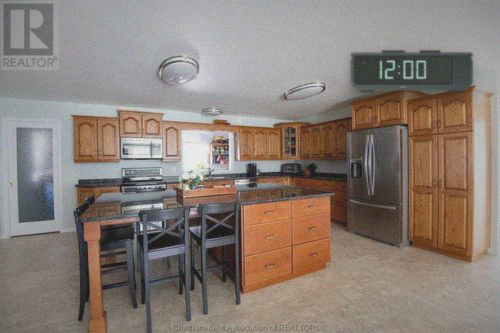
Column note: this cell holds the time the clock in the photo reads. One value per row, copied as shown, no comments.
12:00
